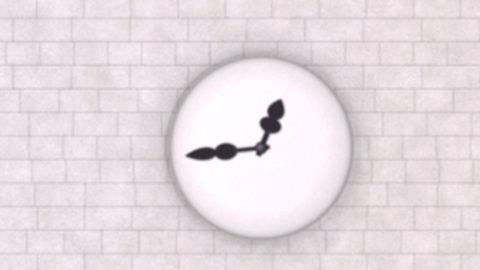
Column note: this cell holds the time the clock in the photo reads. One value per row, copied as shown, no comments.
12:44
